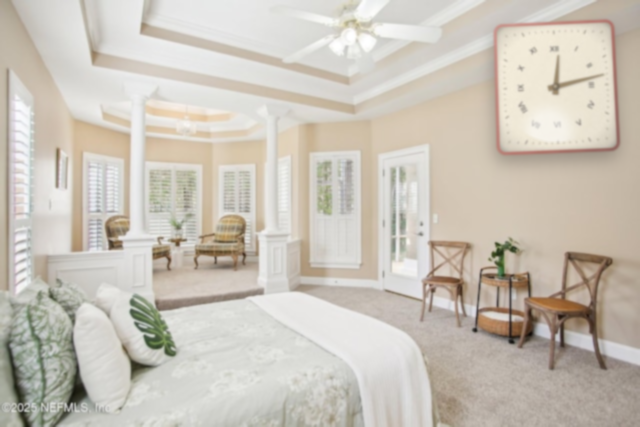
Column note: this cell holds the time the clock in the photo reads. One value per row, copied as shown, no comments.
12:13
